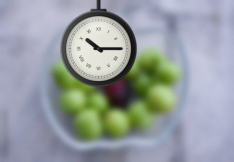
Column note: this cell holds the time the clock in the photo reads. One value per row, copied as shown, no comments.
10:15
